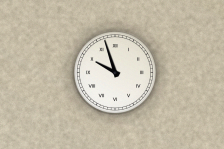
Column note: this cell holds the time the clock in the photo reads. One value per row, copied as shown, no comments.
9:57
